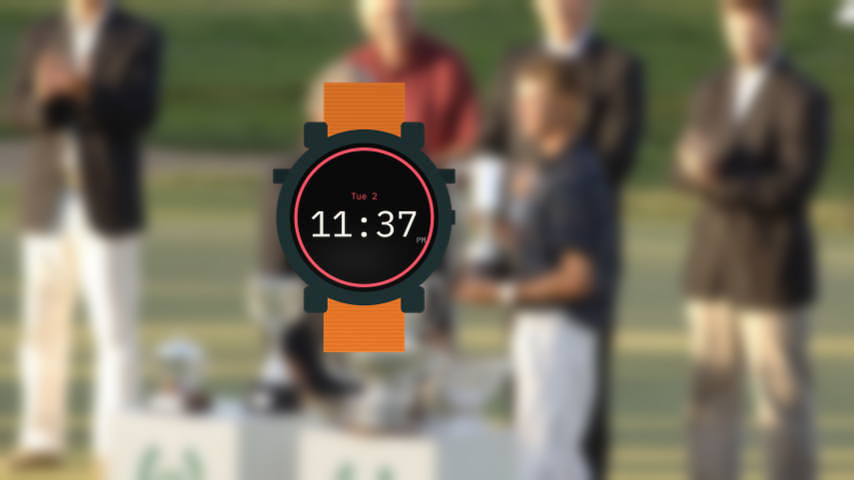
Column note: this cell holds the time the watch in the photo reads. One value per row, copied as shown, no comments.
11:37
